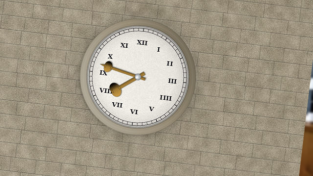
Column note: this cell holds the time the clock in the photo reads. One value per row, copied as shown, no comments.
7:47
